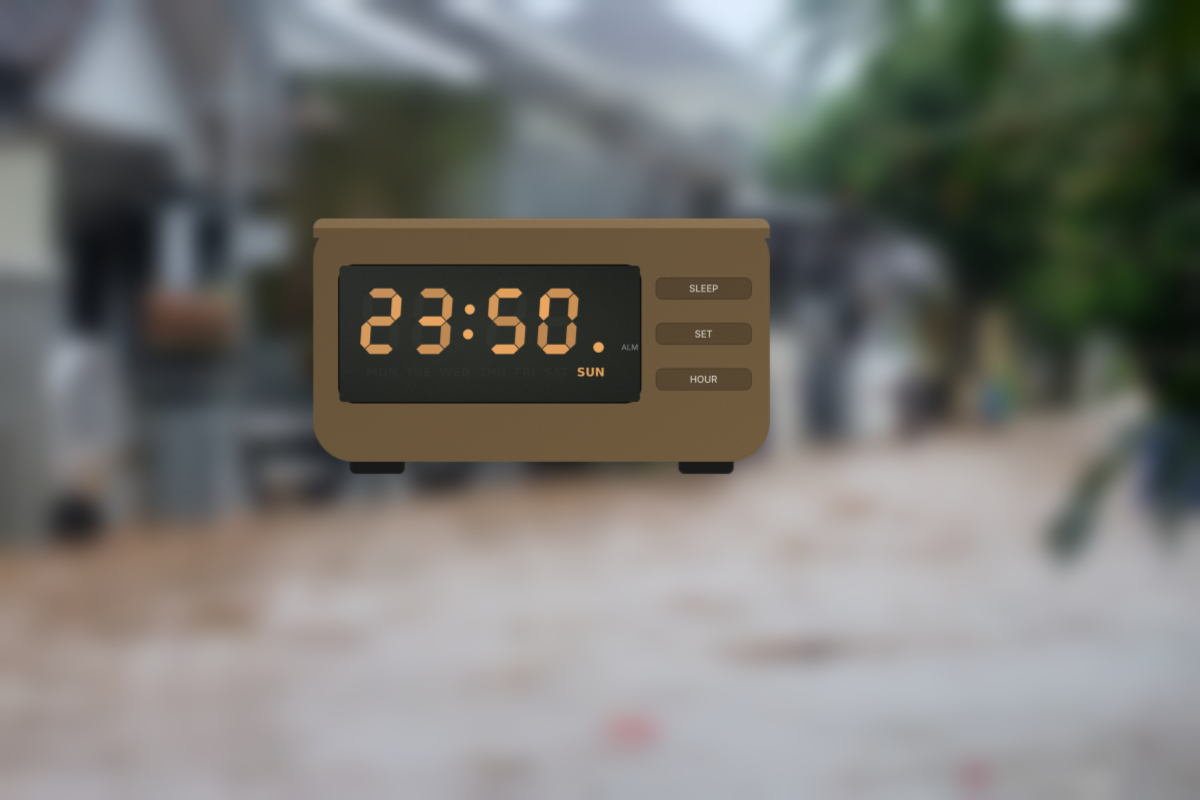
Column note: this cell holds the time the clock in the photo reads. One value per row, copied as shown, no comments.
23:50
